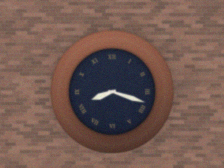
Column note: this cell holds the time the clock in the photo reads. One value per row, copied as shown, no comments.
8:18
